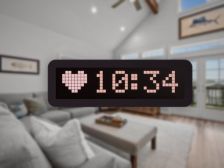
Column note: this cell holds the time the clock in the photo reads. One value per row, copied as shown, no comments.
10:34
